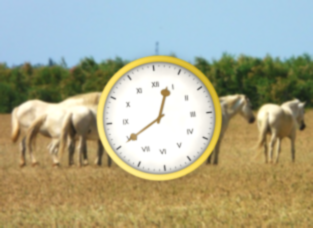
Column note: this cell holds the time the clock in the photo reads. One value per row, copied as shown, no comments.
12:40
